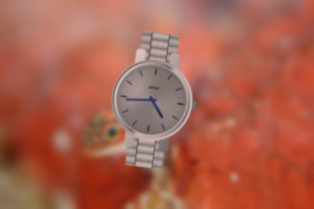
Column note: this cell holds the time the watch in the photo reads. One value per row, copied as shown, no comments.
4:44
